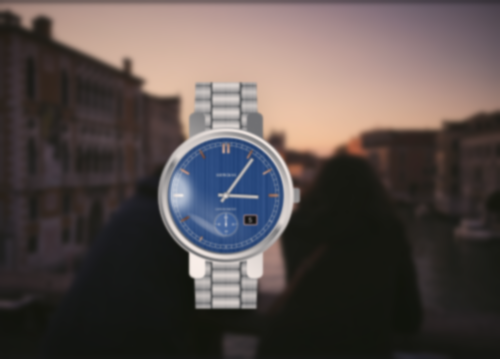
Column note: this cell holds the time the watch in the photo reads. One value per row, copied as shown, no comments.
3:06
